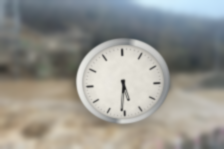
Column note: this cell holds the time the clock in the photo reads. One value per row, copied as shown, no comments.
5:31
